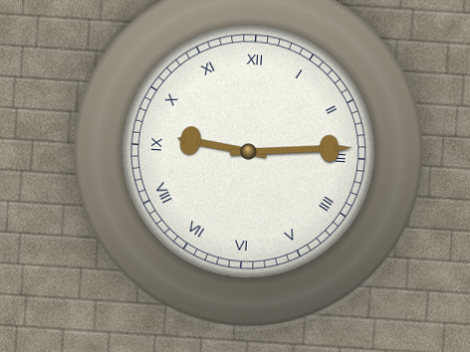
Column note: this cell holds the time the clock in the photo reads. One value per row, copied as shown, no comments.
9:14
